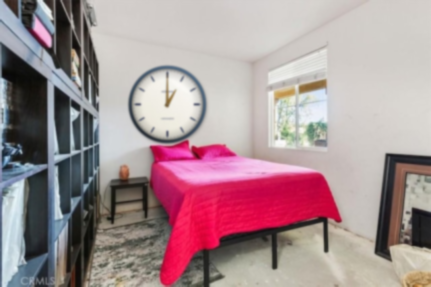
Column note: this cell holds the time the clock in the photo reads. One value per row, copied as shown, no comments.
1:00
